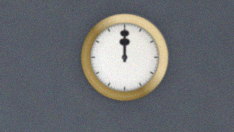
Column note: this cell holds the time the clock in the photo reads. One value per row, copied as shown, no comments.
12:00
